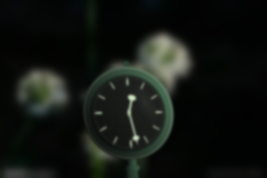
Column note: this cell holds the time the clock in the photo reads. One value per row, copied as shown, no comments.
12:28
